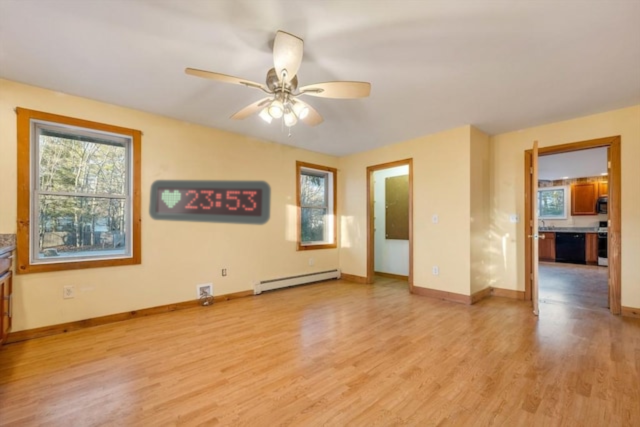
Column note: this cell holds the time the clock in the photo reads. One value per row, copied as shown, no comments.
23:53
